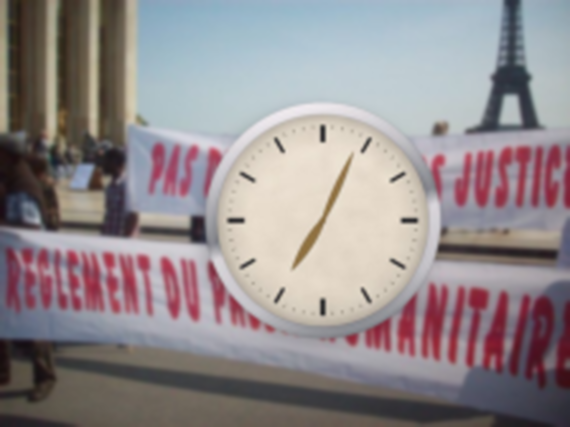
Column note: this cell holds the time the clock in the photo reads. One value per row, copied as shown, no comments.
7:04
